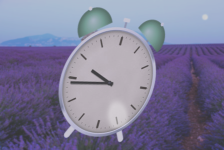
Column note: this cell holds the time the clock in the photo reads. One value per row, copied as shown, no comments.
9:44
